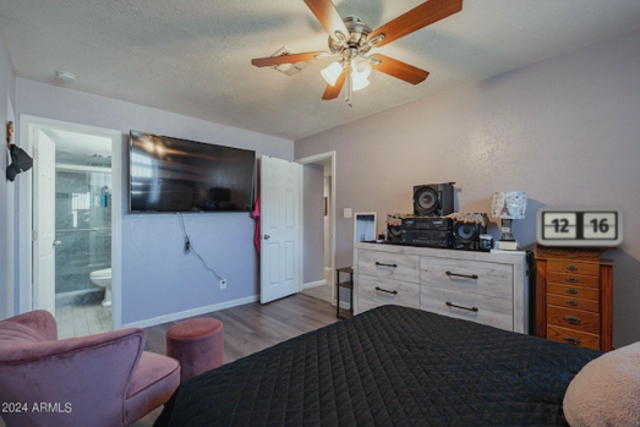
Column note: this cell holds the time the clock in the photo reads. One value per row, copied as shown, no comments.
12:16
